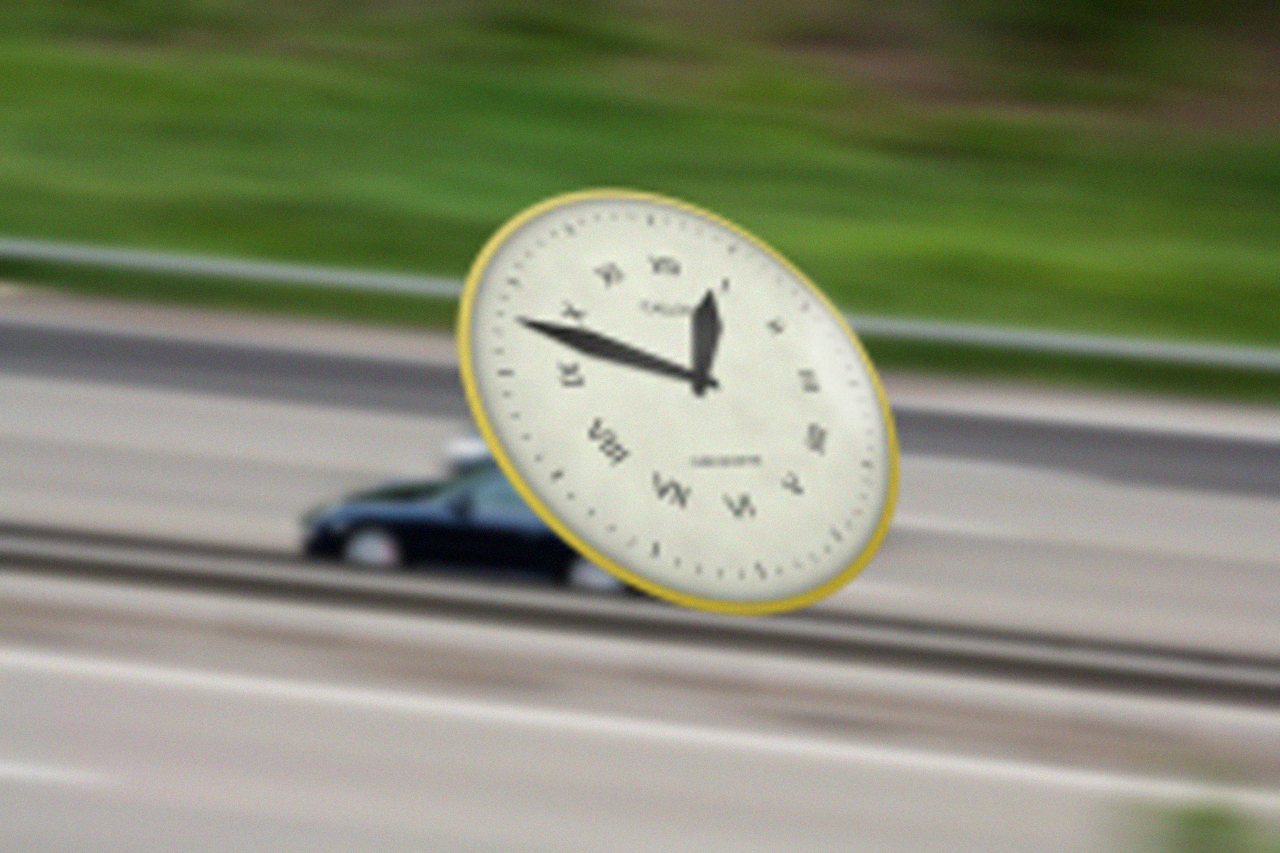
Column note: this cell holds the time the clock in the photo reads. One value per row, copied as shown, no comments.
12:48
